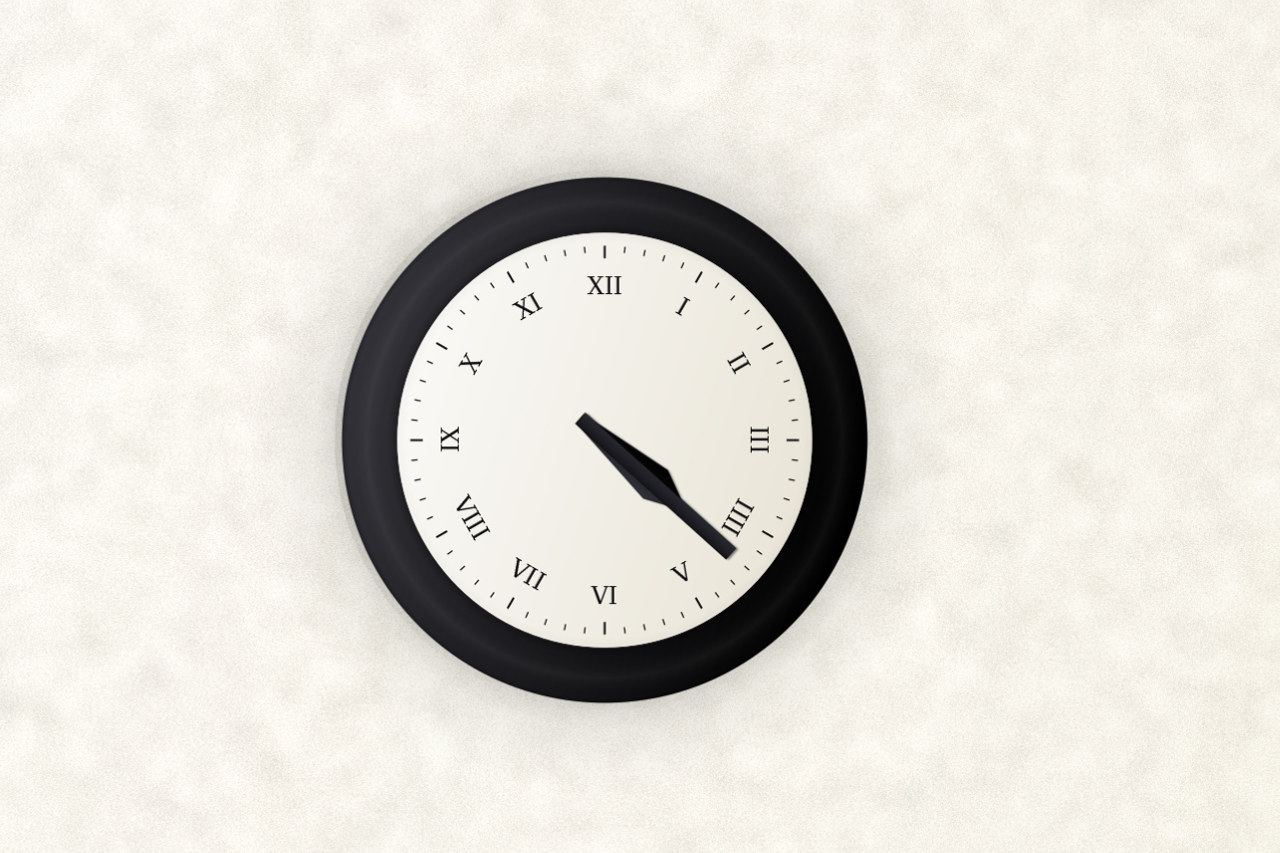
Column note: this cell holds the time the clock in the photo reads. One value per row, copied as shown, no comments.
4:22
